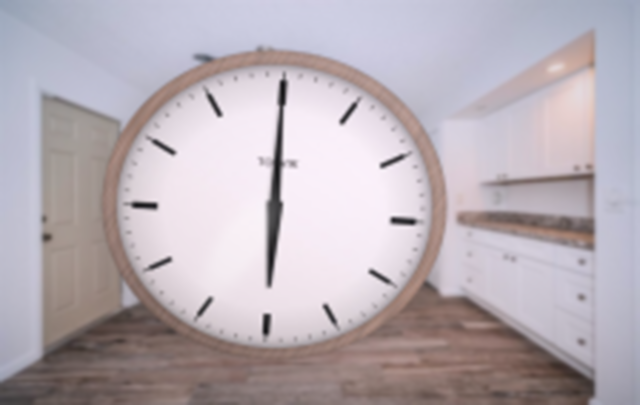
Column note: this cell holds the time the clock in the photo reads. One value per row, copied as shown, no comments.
6:00
